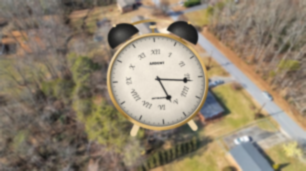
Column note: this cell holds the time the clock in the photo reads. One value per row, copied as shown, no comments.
5:16
